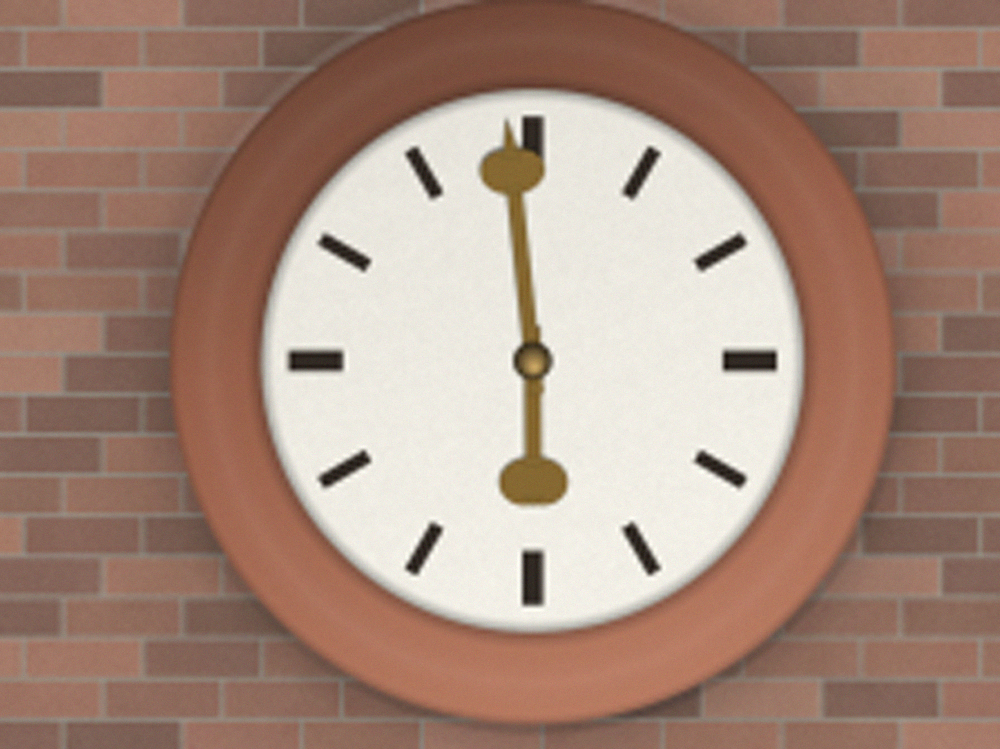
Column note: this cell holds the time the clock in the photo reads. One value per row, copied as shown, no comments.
5:59
